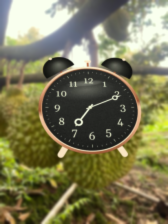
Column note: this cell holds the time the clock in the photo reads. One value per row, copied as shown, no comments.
7:11
